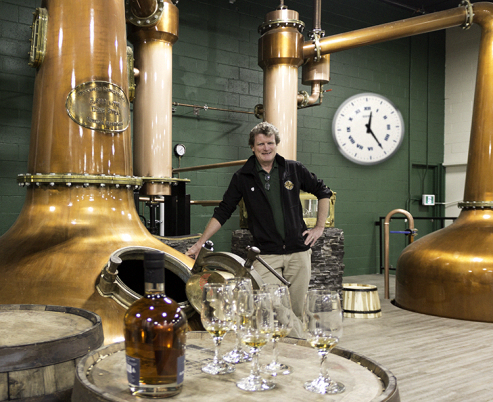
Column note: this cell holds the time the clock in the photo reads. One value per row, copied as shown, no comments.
12:25
